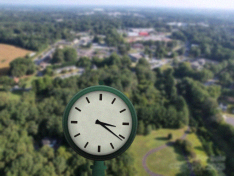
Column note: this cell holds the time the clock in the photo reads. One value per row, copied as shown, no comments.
3:21
